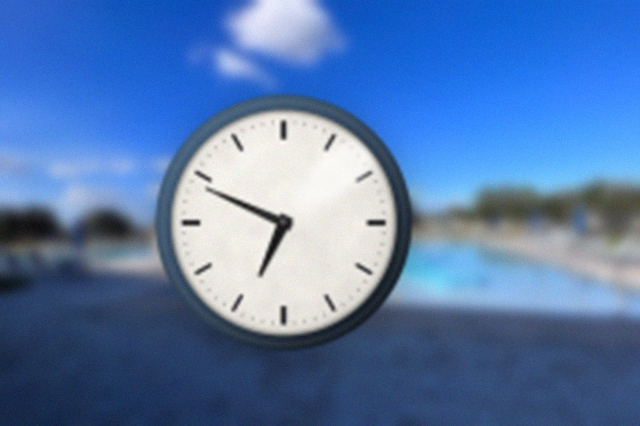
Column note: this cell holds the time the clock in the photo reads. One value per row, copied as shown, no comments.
6:49
